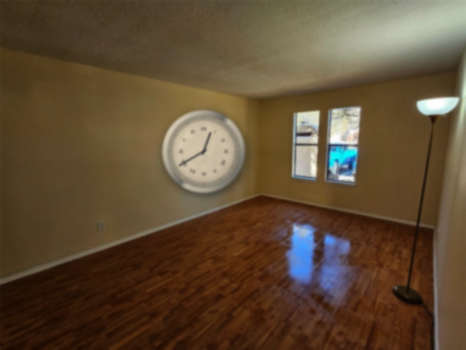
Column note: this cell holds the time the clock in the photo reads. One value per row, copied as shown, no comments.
12:40
